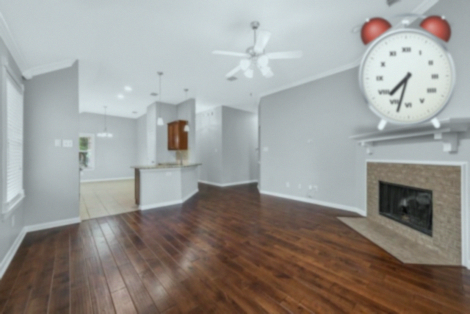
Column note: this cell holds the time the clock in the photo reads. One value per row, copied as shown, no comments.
7:33
